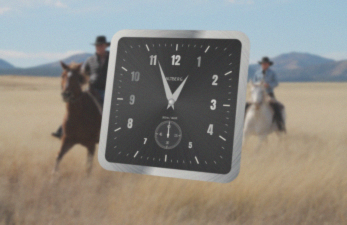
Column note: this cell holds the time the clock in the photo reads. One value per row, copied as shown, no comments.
12:56
